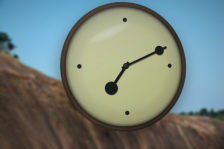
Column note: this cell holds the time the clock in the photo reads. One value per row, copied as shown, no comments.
7:11
